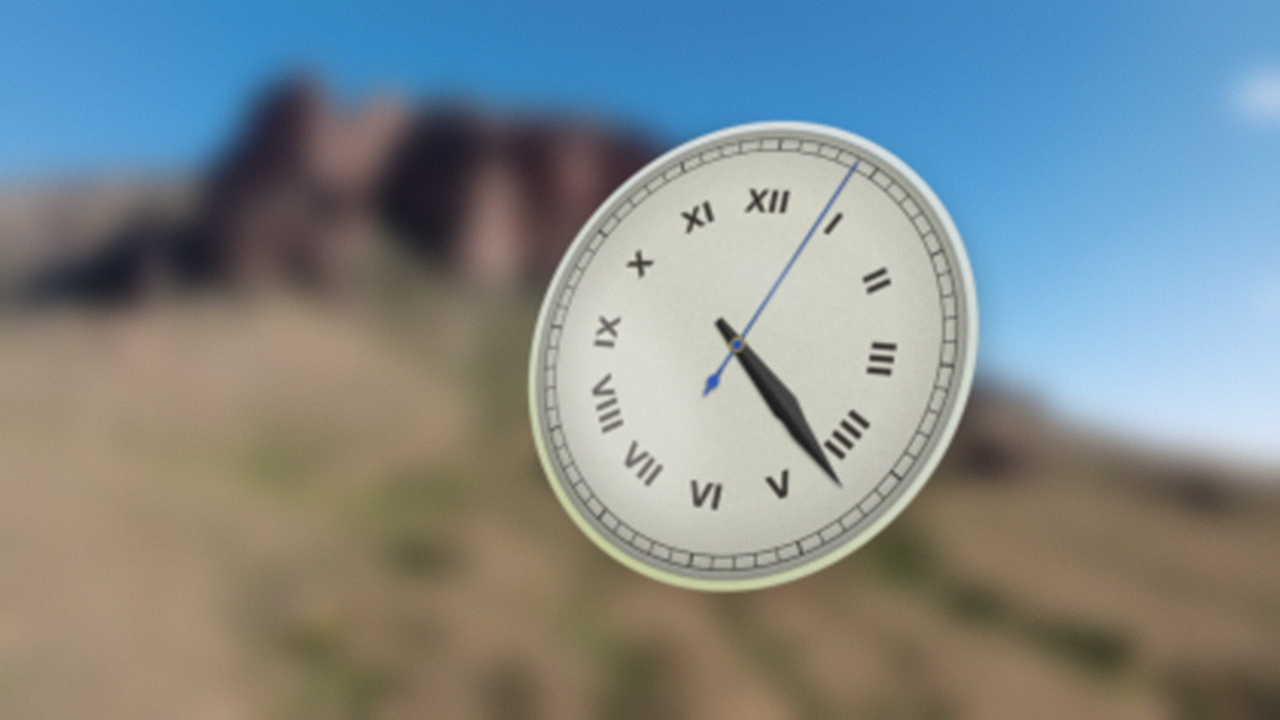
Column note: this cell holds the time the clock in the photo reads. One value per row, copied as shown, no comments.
4:22:04
